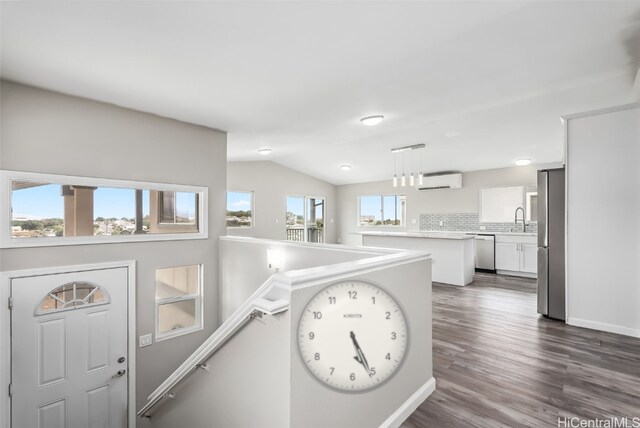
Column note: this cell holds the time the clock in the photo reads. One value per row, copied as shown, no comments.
5:26
